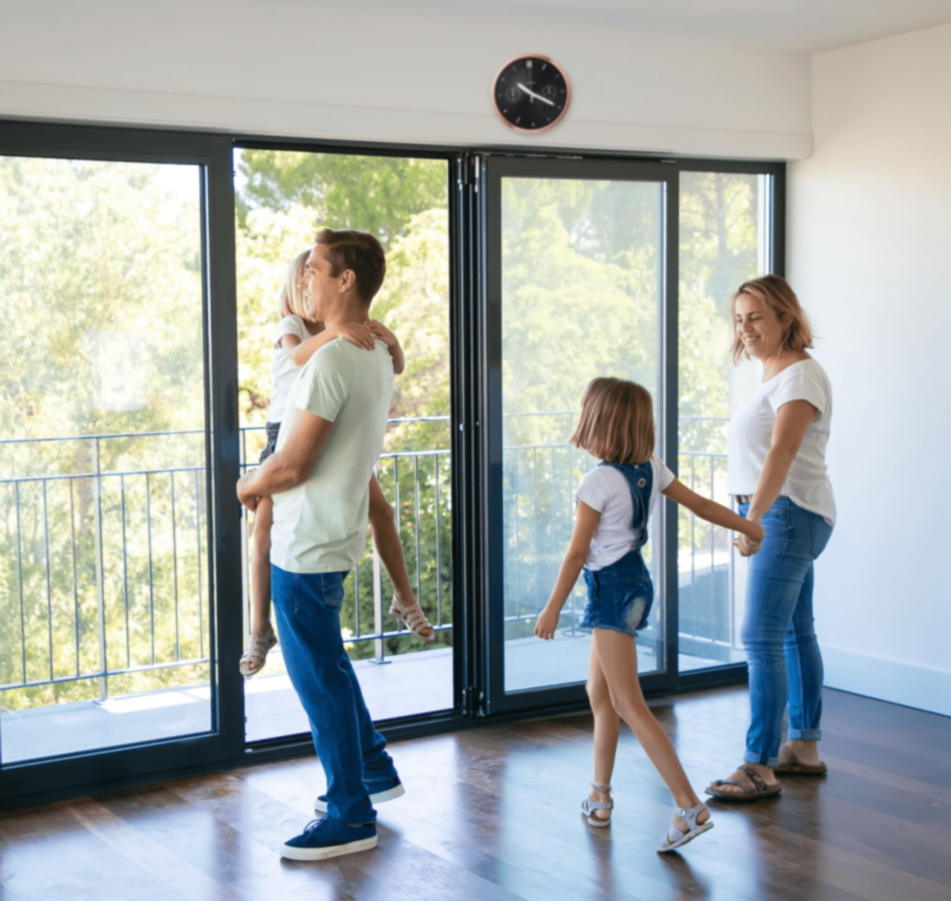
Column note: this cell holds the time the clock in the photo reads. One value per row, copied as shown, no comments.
10:20
